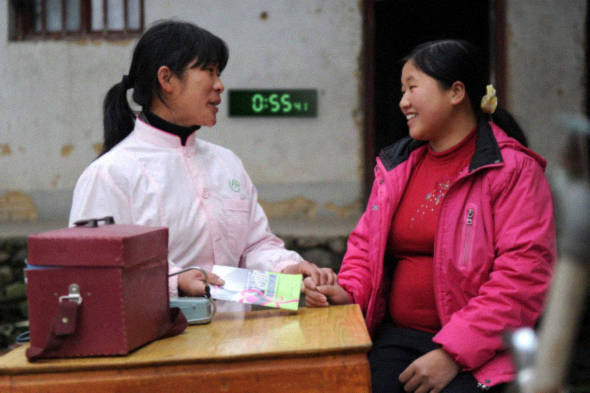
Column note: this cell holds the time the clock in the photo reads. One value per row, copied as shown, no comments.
0:55
